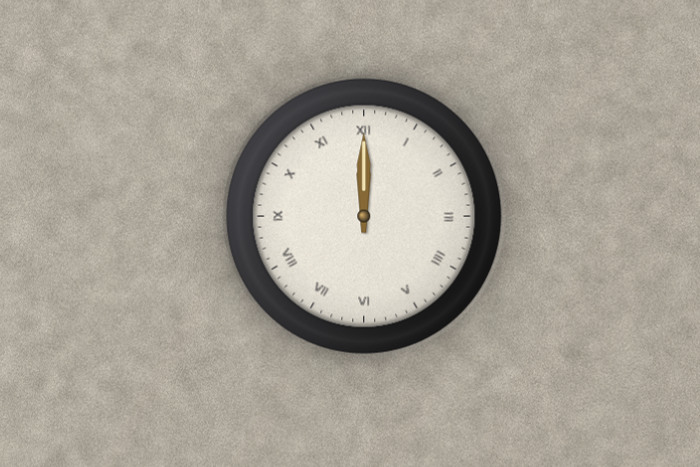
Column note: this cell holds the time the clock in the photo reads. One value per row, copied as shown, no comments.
12:00
